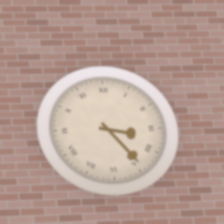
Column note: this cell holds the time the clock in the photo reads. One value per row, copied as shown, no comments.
3:24
